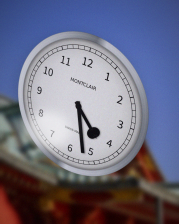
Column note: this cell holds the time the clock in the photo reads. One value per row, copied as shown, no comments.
4:27
